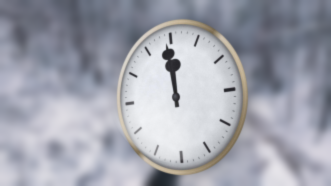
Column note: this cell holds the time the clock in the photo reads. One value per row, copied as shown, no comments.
11:59
